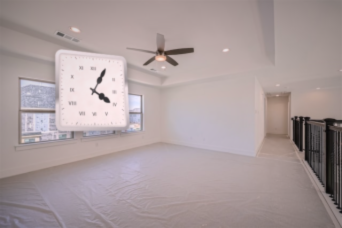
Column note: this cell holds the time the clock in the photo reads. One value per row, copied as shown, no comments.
4:05
